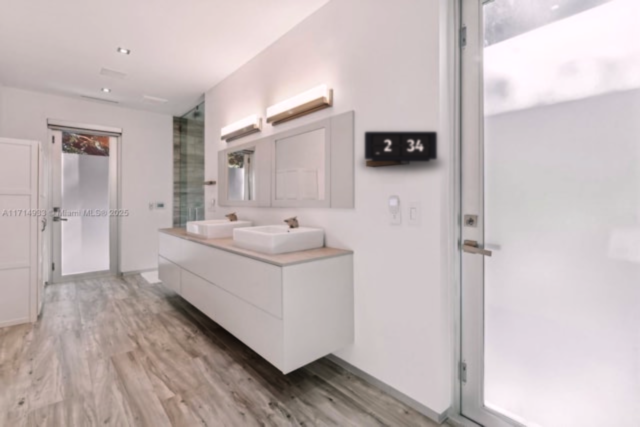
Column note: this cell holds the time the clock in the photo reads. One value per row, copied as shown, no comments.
2:34
